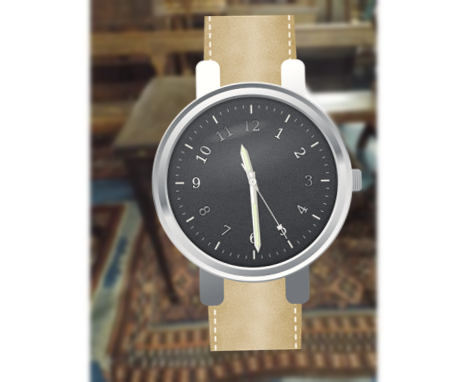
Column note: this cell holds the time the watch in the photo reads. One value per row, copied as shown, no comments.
11:29:25
